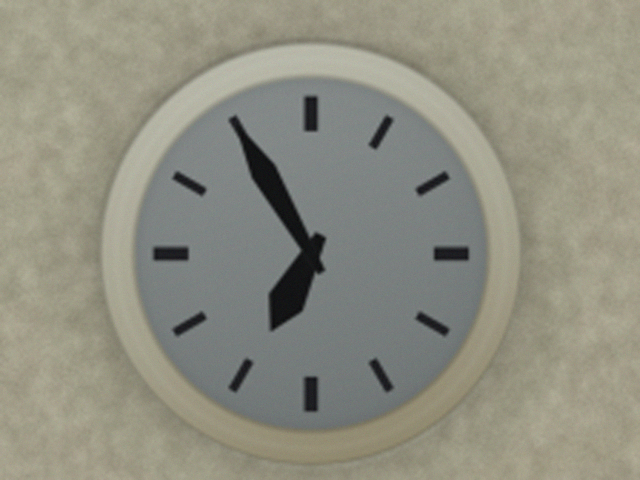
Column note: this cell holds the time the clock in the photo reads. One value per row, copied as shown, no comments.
6:55
